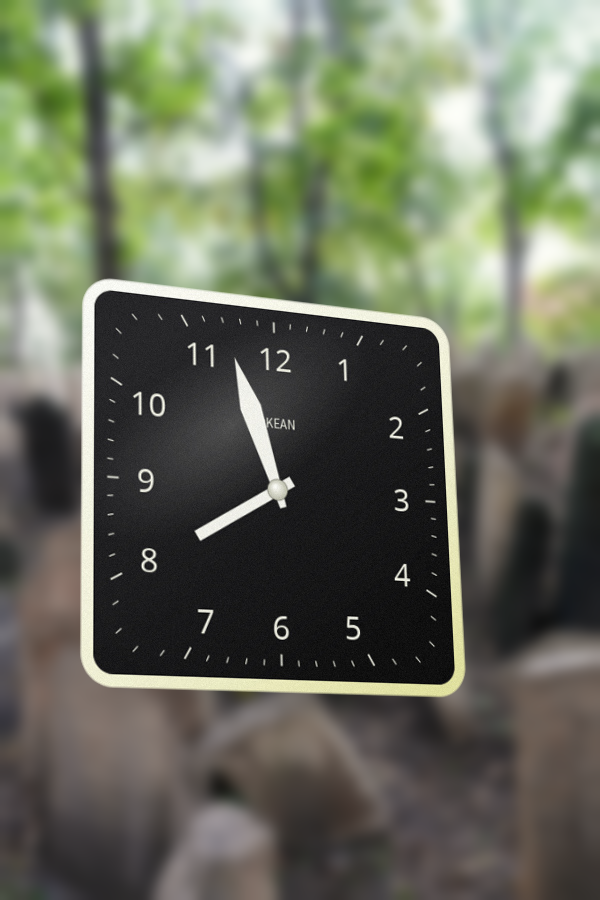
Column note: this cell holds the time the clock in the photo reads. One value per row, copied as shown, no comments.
7:57
